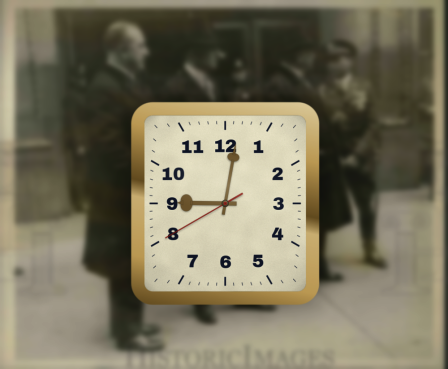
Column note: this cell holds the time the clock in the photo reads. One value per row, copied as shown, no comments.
9:01:40
